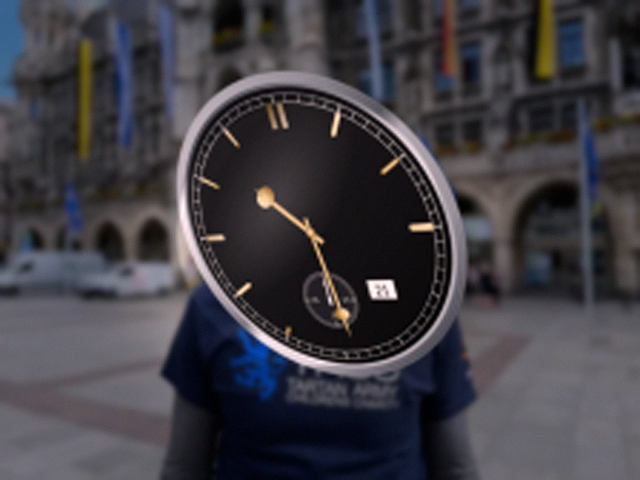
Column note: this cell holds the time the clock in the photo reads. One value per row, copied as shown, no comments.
10:29
